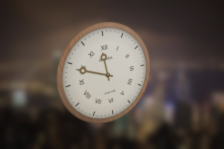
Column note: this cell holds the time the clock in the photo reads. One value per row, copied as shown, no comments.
11:49
